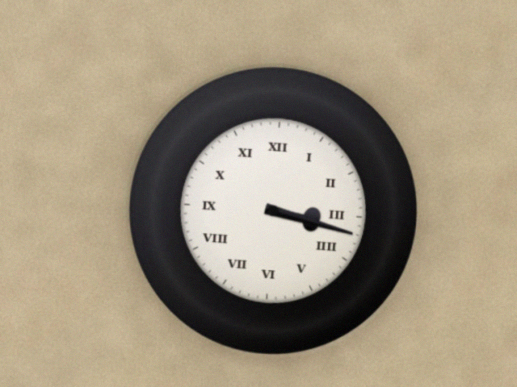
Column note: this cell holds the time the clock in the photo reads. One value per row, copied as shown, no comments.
3:17
